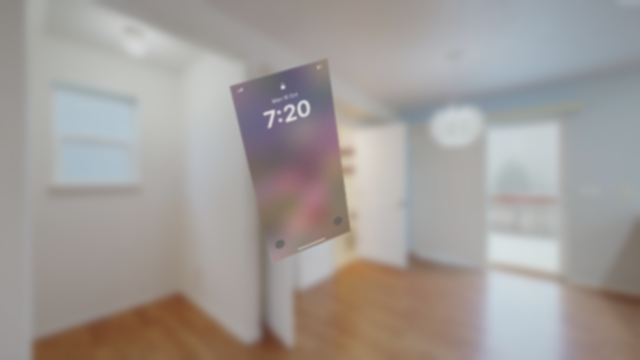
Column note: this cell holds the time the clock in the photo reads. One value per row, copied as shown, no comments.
7:20
